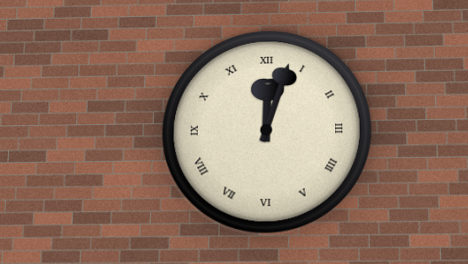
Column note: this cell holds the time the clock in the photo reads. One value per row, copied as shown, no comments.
12:03
